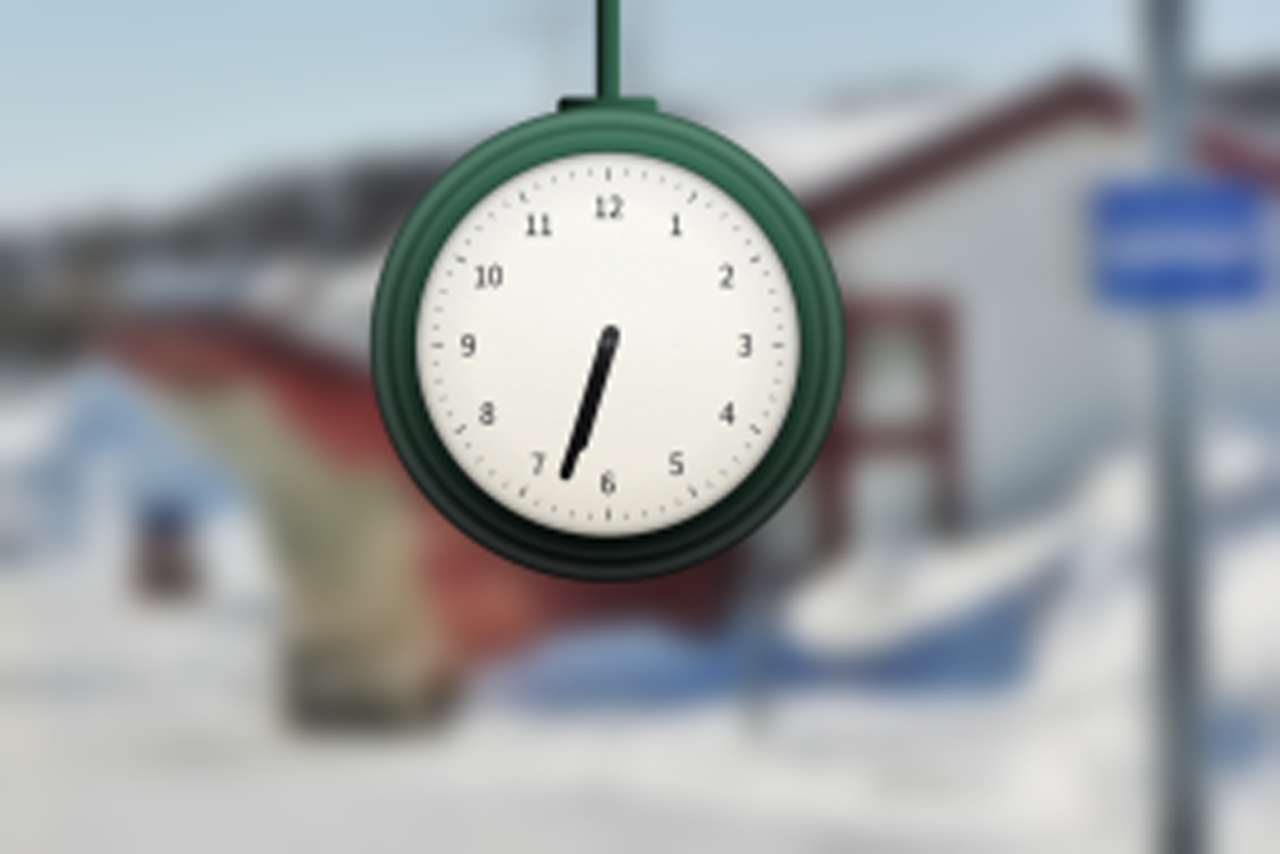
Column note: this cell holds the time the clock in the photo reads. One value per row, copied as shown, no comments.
6:33
